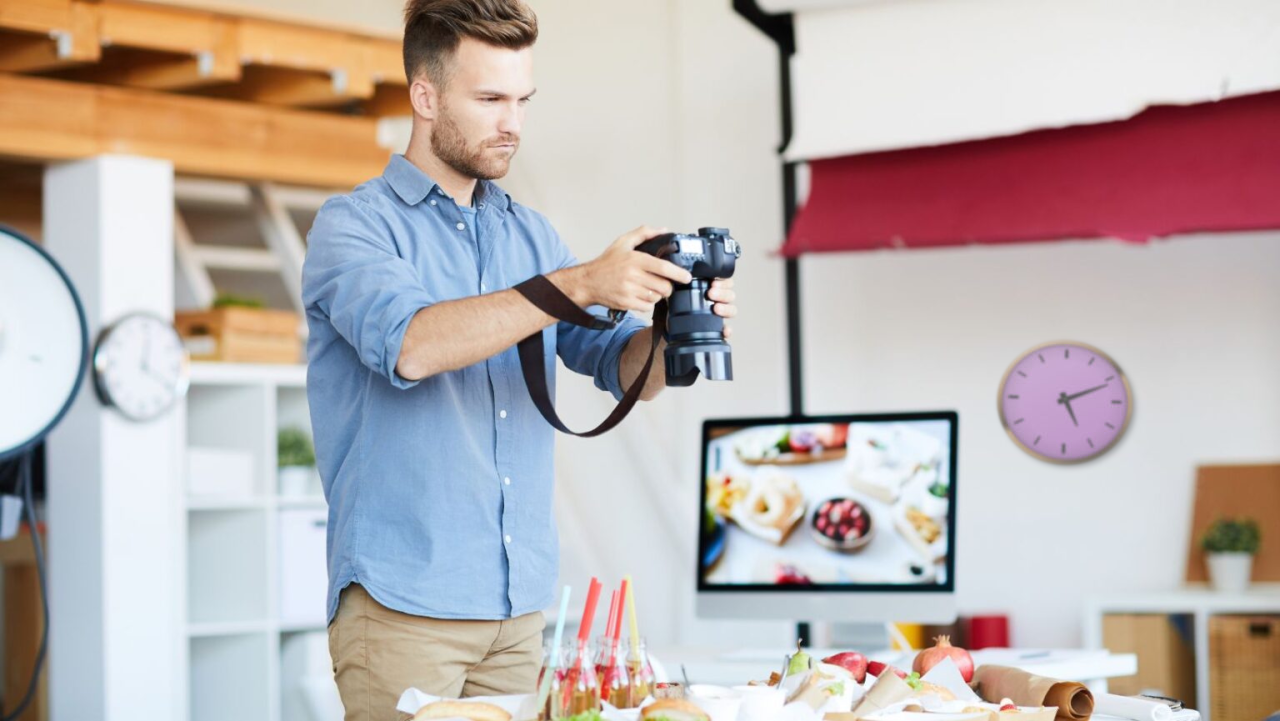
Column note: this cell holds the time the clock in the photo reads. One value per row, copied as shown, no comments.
5:11
